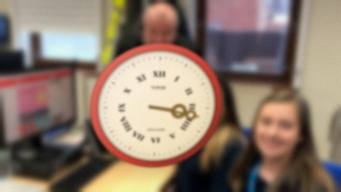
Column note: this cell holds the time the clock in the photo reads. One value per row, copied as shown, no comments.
3:17
